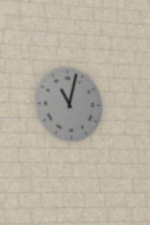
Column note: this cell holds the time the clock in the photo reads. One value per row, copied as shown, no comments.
11:03
